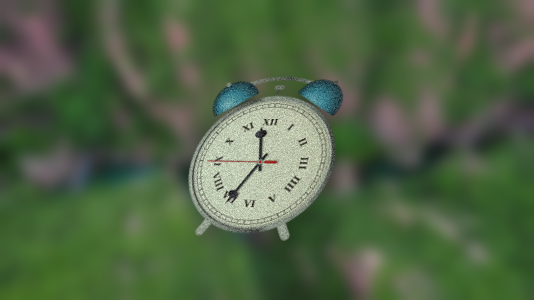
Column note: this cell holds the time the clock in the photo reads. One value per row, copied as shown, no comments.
11:34:45
